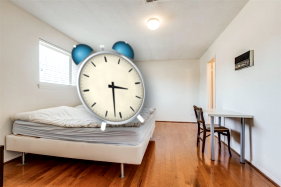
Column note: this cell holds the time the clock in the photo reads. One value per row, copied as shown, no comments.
3:32
